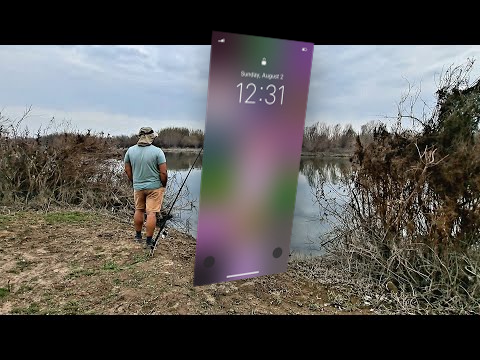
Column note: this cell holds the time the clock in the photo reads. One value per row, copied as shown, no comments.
12:31
